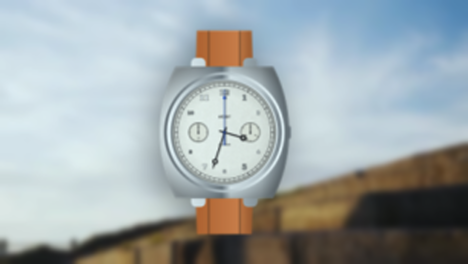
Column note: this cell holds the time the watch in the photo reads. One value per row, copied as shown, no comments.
3:33
